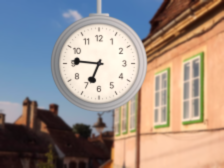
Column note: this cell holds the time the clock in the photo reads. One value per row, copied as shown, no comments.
6:46
